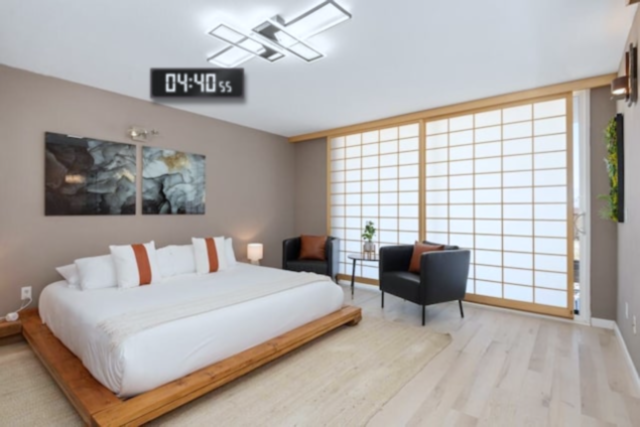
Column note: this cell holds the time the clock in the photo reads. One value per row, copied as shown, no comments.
4:40
